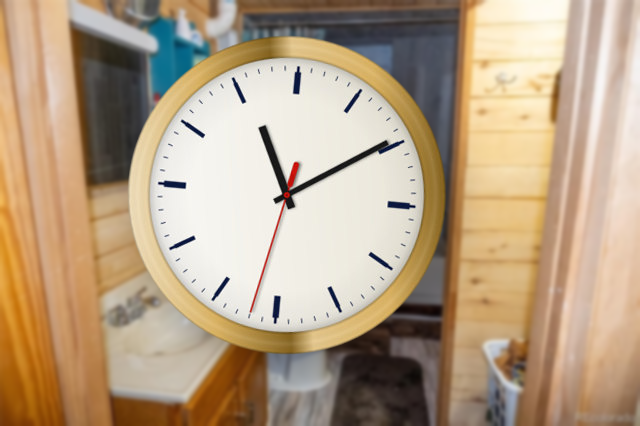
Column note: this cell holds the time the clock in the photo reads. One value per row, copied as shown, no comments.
11:09:32
